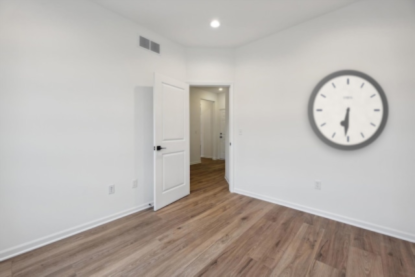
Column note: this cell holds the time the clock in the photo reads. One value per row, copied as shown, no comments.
6:31
